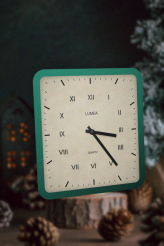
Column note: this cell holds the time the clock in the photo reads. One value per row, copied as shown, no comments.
3:24
